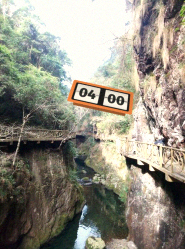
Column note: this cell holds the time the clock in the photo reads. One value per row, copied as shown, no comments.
4:00
